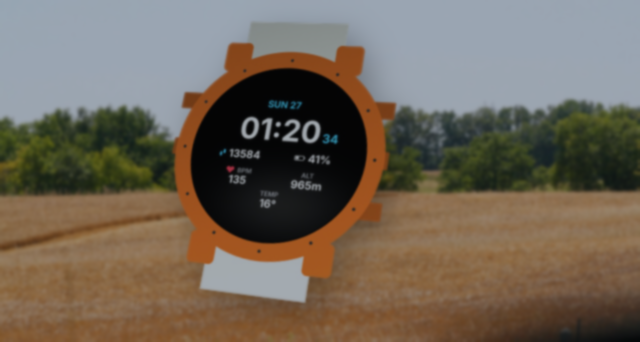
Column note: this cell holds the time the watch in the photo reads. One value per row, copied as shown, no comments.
1:20:34
